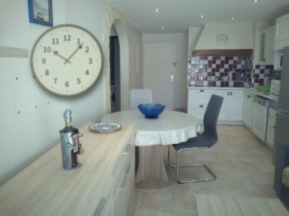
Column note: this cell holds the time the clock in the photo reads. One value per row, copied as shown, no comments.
10:07
